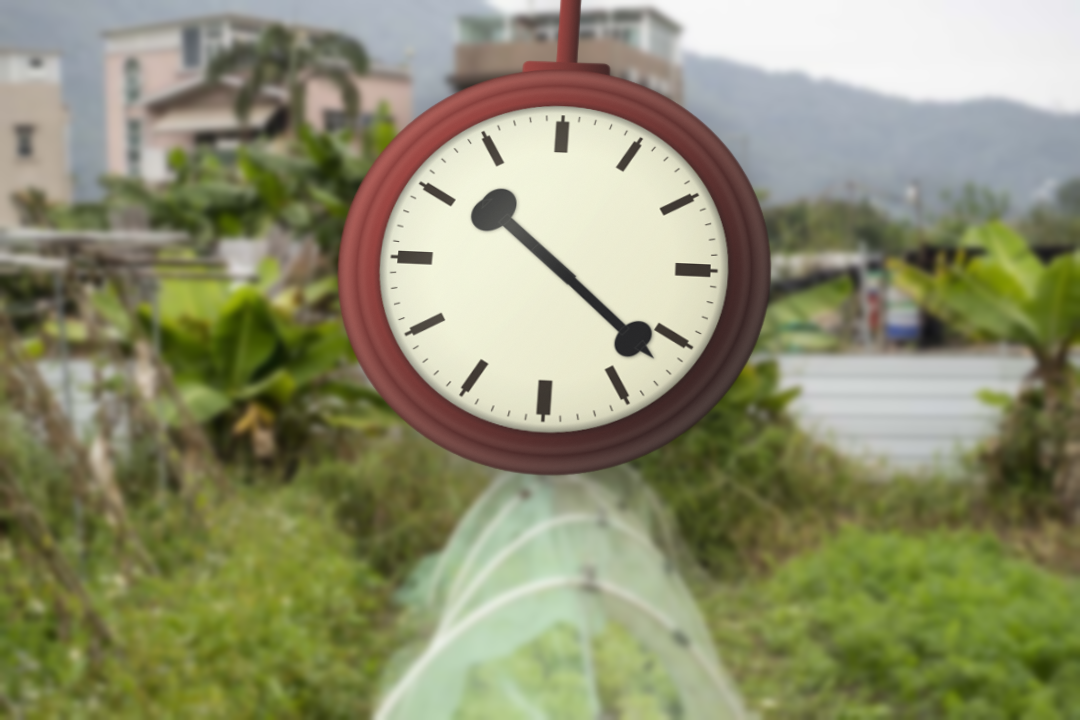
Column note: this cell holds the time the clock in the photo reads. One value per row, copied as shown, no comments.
10:22
